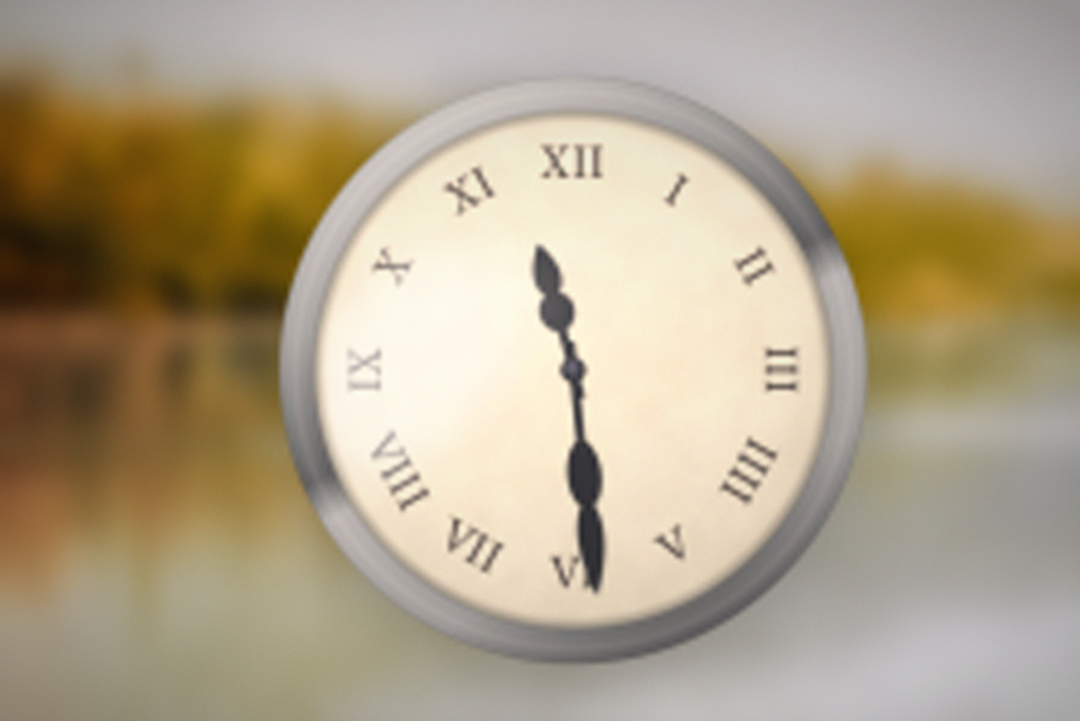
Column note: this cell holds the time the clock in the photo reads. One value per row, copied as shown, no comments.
11:29
